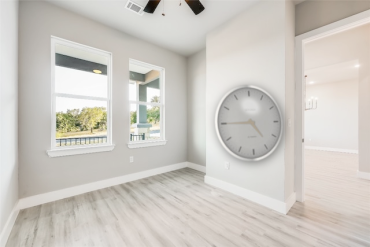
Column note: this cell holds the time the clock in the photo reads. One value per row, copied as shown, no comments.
4:45
